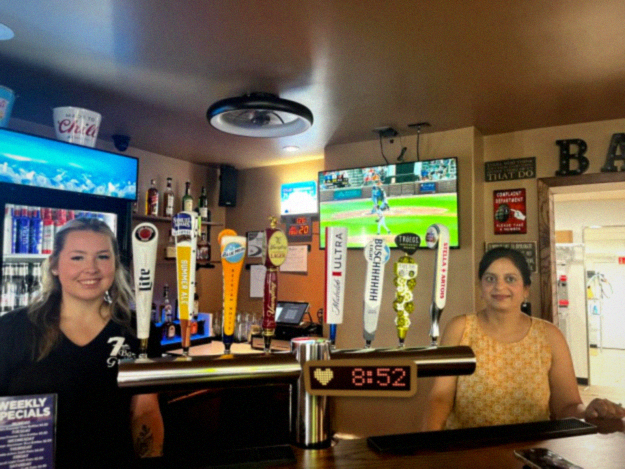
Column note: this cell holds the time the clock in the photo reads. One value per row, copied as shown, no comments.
8:52
